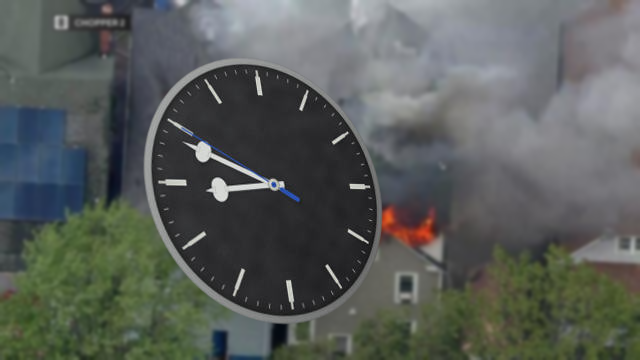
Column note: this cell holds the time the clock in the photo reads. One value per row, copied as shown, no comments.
8:48:50
